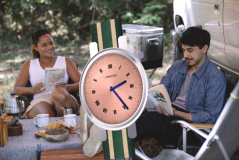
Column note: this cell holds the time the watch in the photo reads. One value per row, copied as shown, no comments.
2:24
